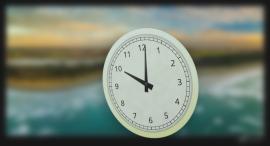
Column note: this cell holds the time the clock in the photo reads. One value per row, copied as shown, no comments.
10:01
